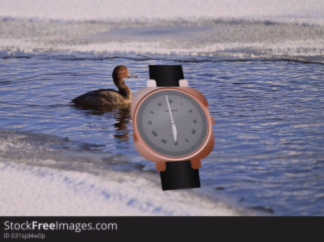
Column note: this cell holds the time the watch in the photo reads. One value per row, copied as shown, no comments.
5:59
